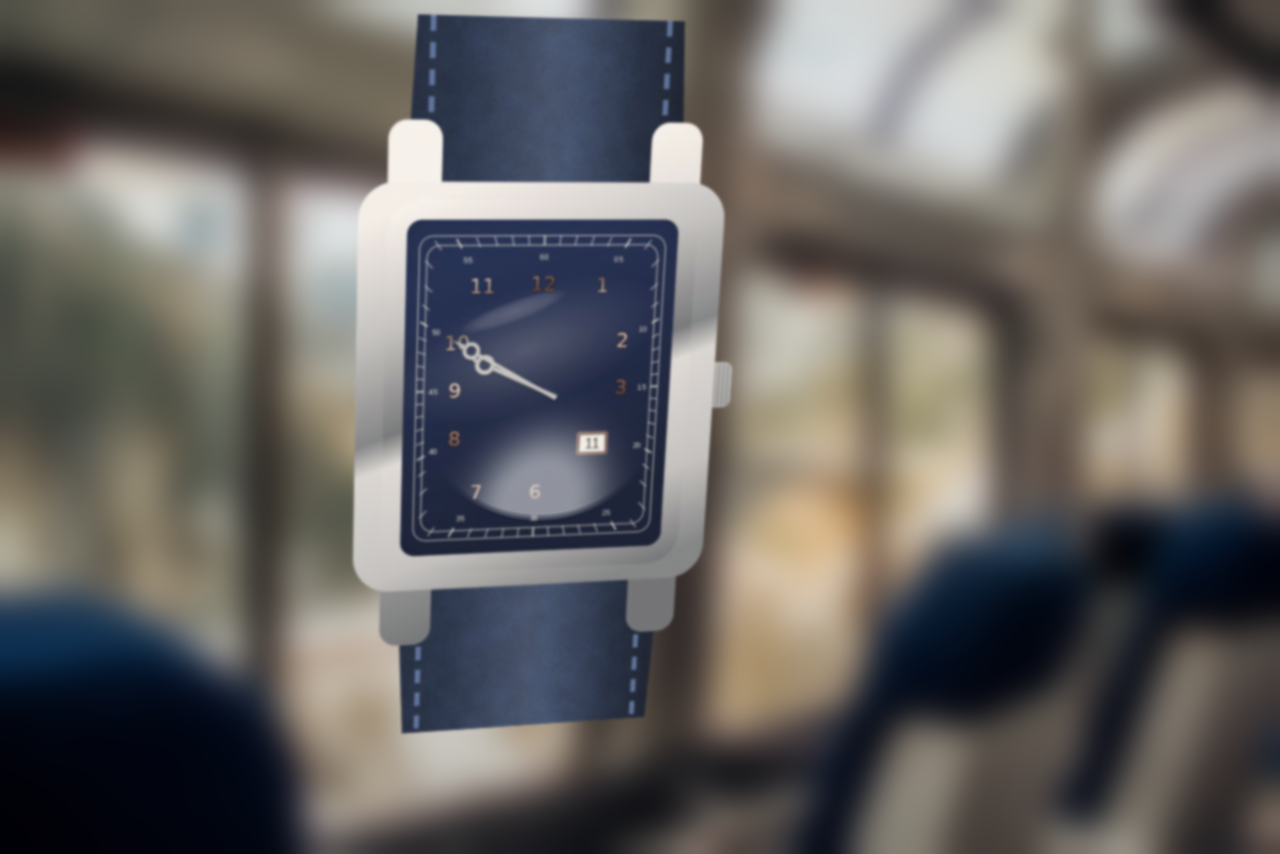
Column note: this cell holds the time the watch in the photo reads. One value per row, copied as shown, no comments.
9:50
